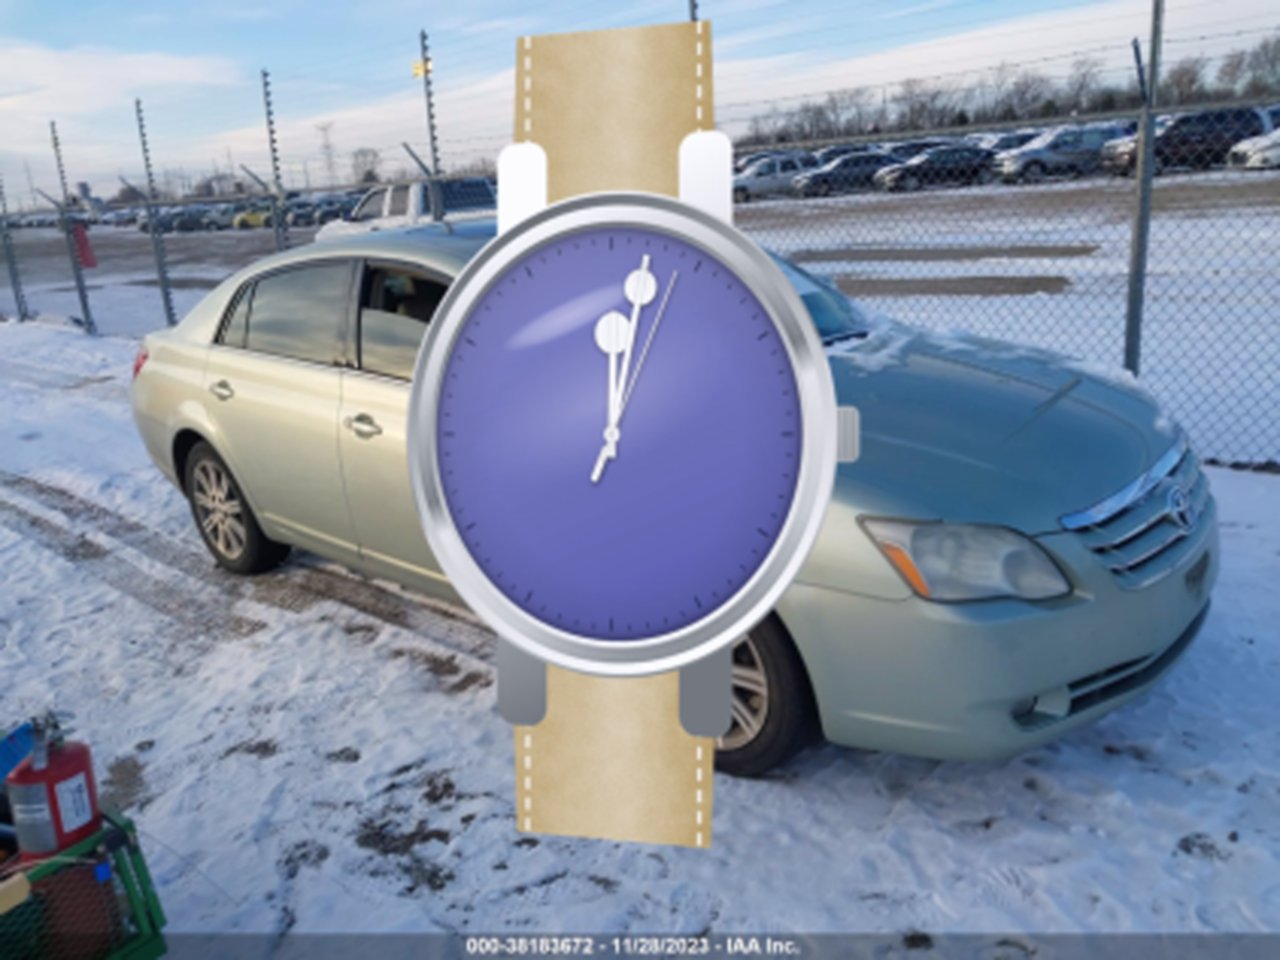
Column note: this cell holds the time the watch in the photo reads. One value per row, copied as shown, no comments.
12:02:04
